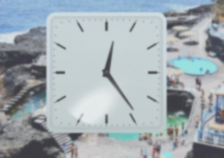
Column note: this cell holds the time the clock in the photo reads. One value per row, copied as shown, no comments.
12:24
